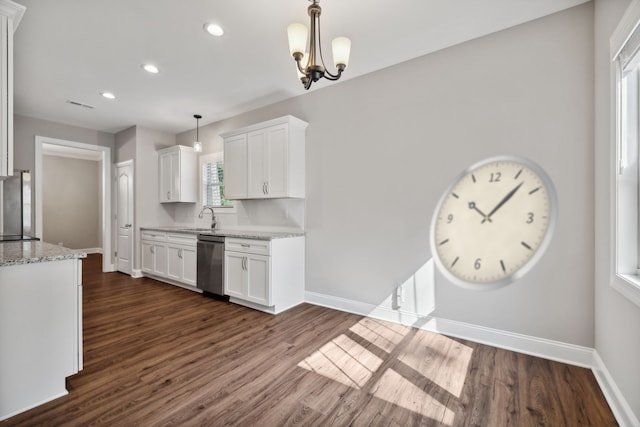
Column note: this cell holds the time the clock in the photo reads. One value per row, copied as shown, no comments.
10:07
